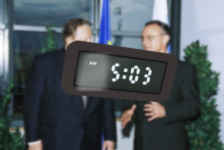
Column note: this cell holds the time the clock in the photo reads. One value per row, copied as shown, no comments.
5:03
